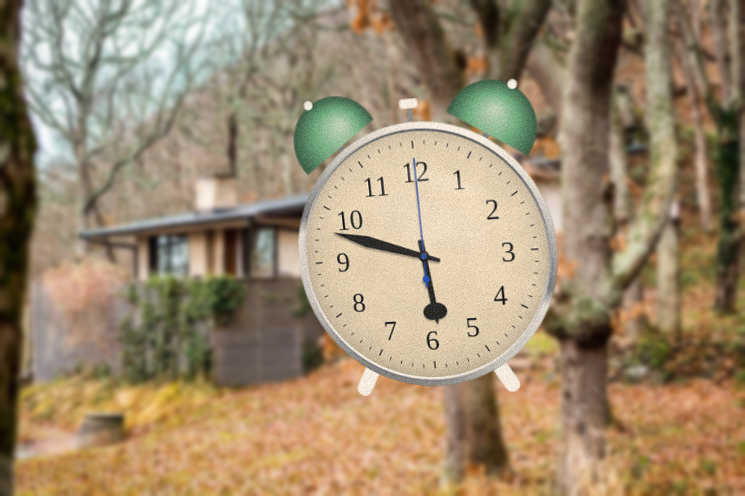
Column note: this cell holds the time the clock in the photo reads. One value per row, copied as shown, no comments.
5:48:00
